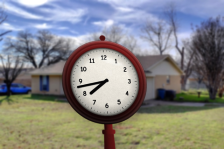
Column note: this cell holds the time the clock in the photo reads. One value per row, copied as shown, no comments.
7:43
